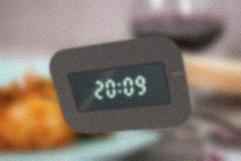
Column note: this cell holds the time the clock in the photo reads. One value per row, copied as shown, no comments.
20:09
